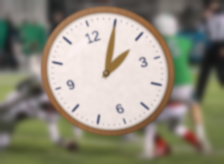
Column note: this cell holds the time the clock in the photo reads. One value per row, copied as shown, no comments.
2:05
